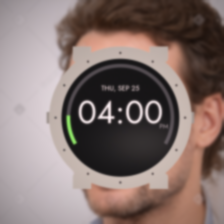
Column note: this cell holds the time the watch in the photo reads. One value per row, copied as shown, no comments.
4:00
